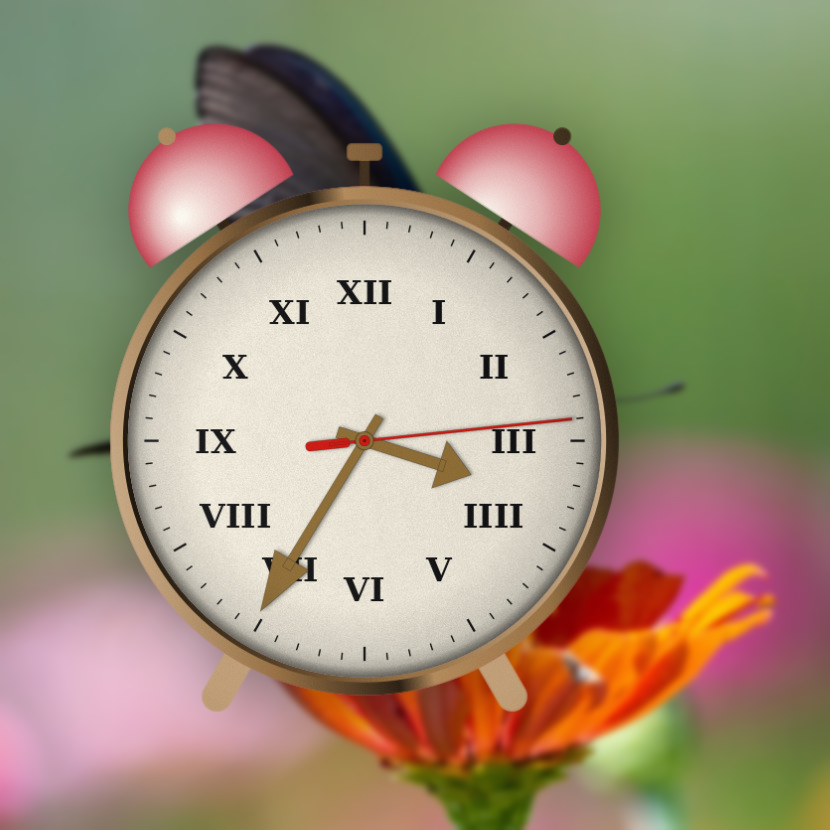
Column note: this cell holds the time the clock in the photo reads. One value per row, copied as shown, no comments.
3:35:14
